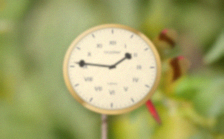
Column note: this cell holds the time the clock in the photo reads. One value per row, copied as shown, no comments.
1:46
